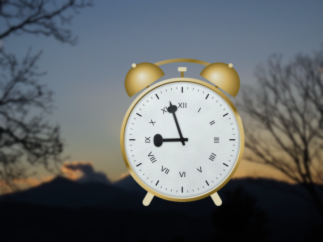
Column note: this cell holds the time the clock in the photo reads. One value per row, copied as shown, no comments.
8:57
